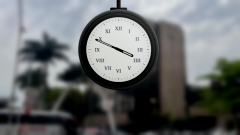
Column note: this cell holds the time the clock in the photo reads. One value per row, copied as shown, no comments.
3:49
